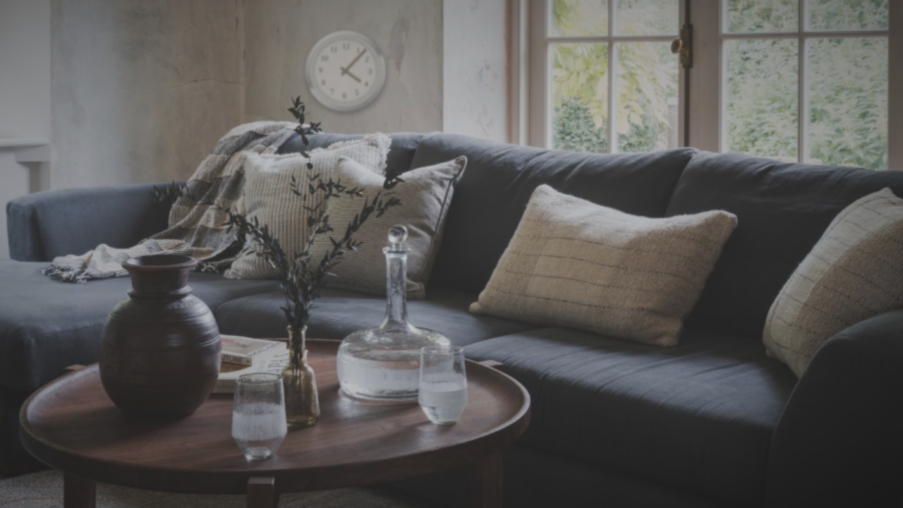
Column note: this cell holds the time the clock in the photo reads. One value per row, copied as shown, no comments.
4:07
